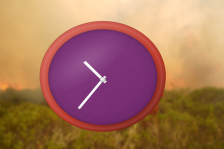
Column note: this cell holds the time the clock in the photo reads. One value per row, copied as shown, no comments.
10:36
